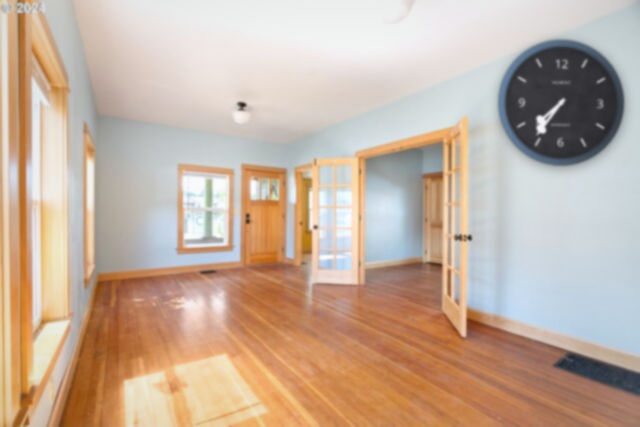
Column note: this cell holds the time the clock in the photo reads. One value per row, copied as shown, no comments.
7:36
